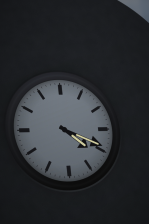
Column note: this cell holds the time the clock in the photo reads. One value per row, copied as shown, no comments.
4:19
